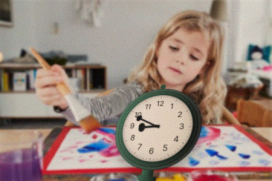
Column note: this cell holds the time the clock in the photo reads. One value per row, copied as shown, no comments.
8:49
